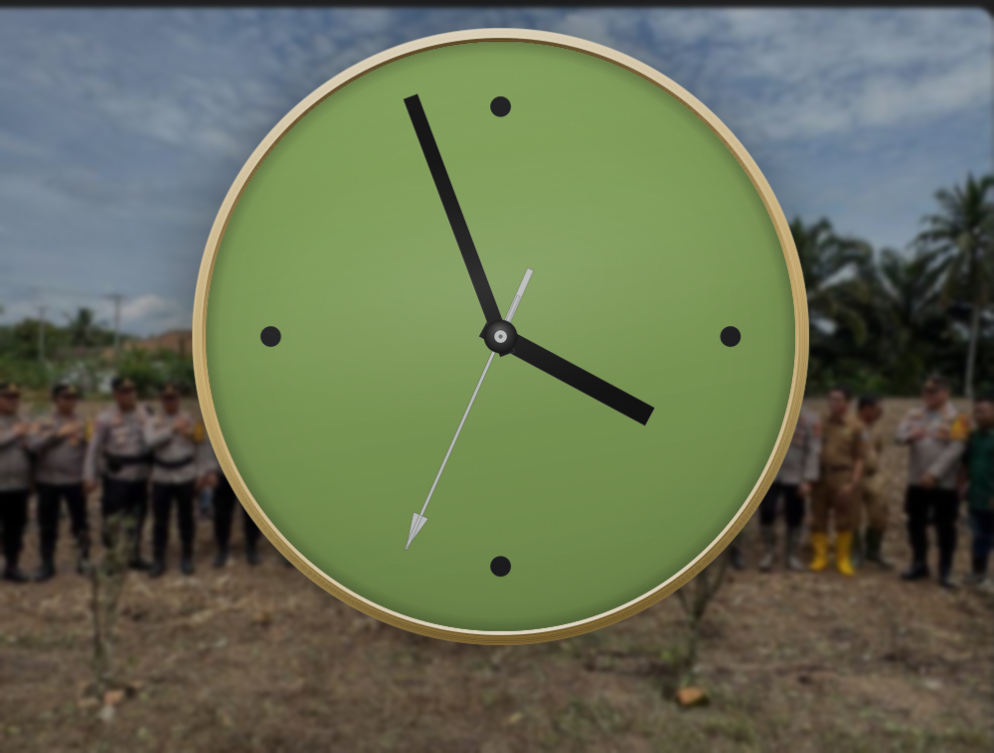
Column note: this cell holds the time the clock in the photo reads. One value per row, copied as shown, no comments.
3:56:34
